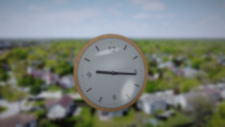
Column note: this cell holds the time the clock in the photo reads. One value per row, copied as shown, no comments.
9:16
